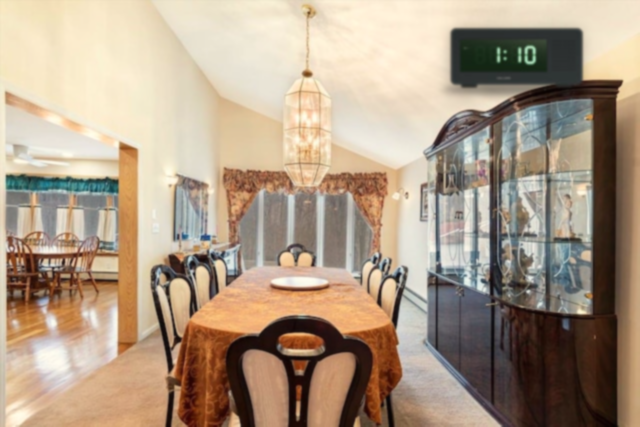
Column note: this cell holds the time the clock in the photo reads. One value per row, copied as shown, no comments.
1:10
